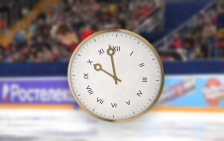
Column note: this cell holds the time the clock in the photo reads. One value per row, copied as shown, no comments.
9:58
